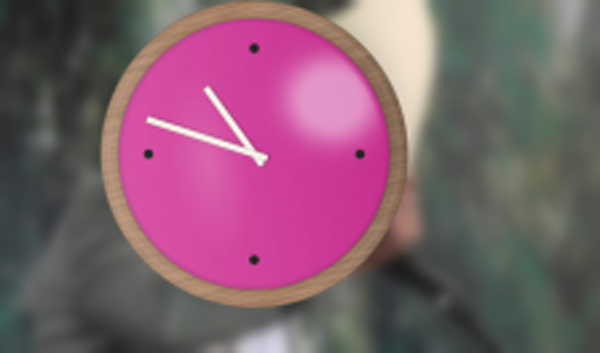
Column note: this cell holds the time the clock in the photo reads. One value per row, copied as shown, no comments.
10:48
